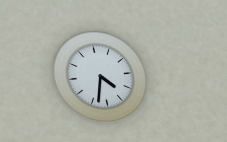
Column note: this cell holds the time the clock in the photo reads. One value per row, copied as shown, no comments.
4:33
